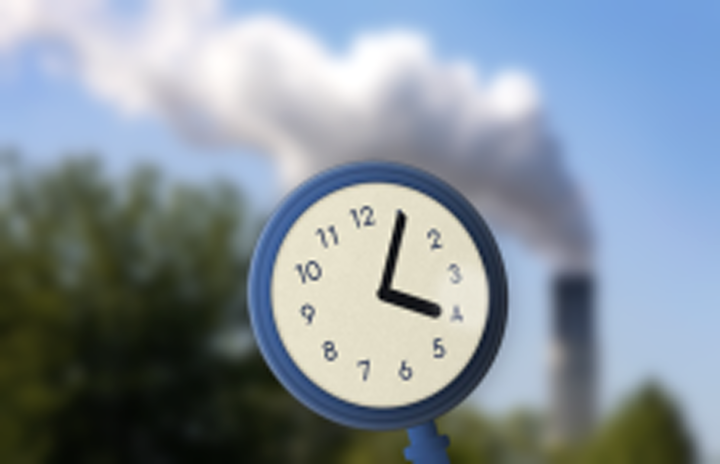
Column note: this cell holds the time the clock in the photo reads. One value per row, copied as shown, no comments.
4:05
